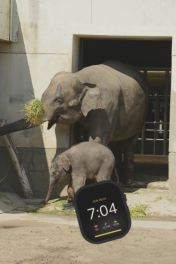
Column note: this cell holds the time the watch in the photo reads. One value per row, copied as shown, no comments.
7:04
